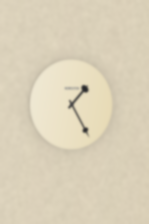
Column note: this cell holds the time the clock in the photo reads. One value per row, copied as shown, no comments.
1:25
